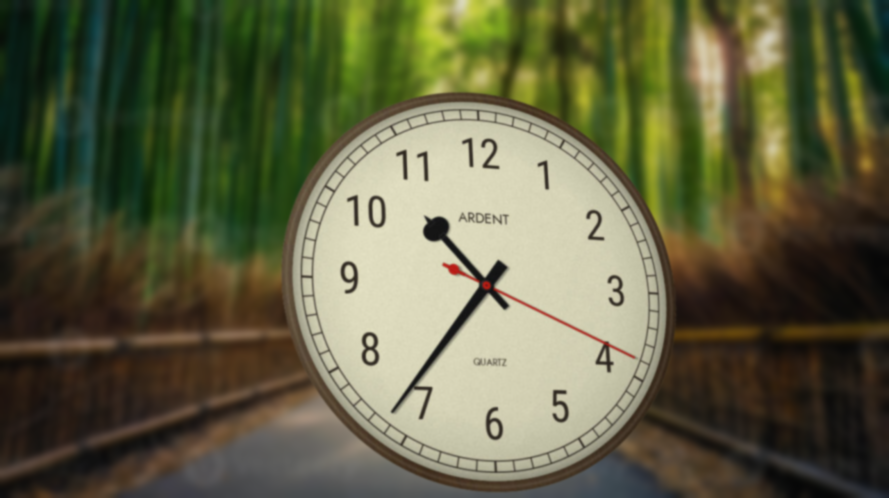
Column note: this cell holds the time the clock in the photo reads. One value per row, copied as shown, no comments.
10:36:19
